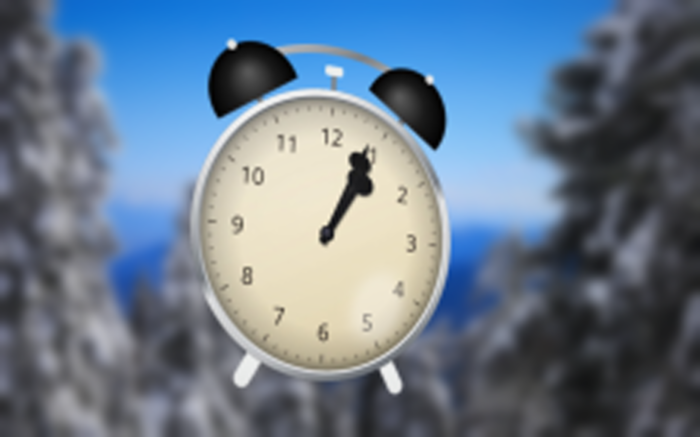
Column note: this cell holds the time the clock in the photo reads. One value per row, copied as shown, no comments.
1:04
